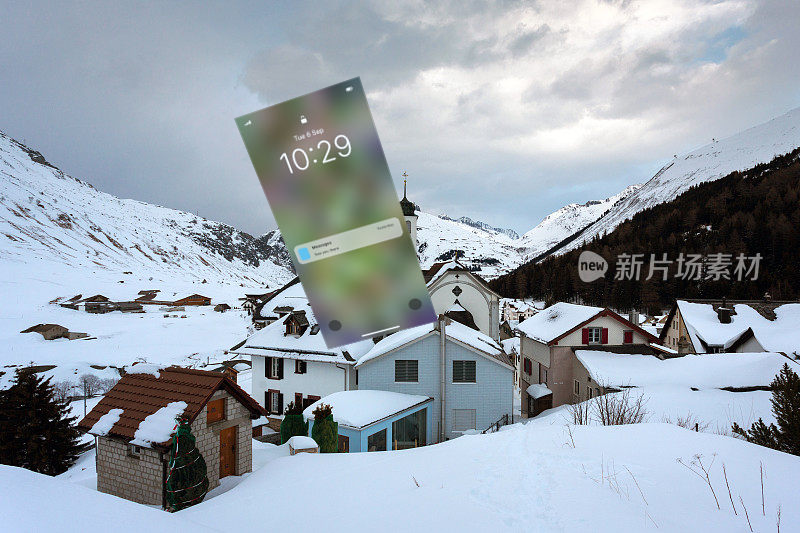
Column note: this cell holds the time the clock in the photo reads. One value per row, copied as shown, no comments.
10:29
